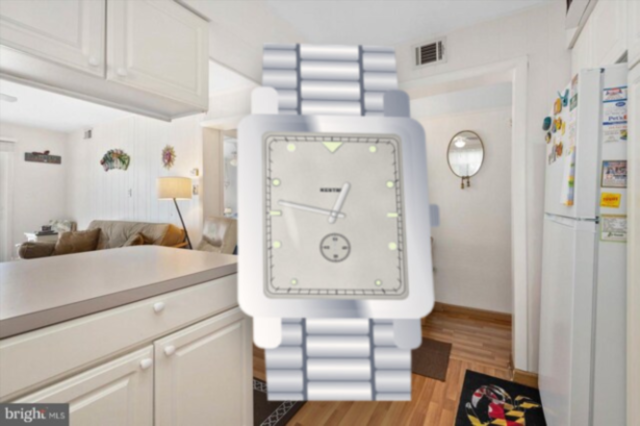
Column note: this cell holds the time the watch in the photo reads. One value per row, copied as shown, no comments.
12:47
